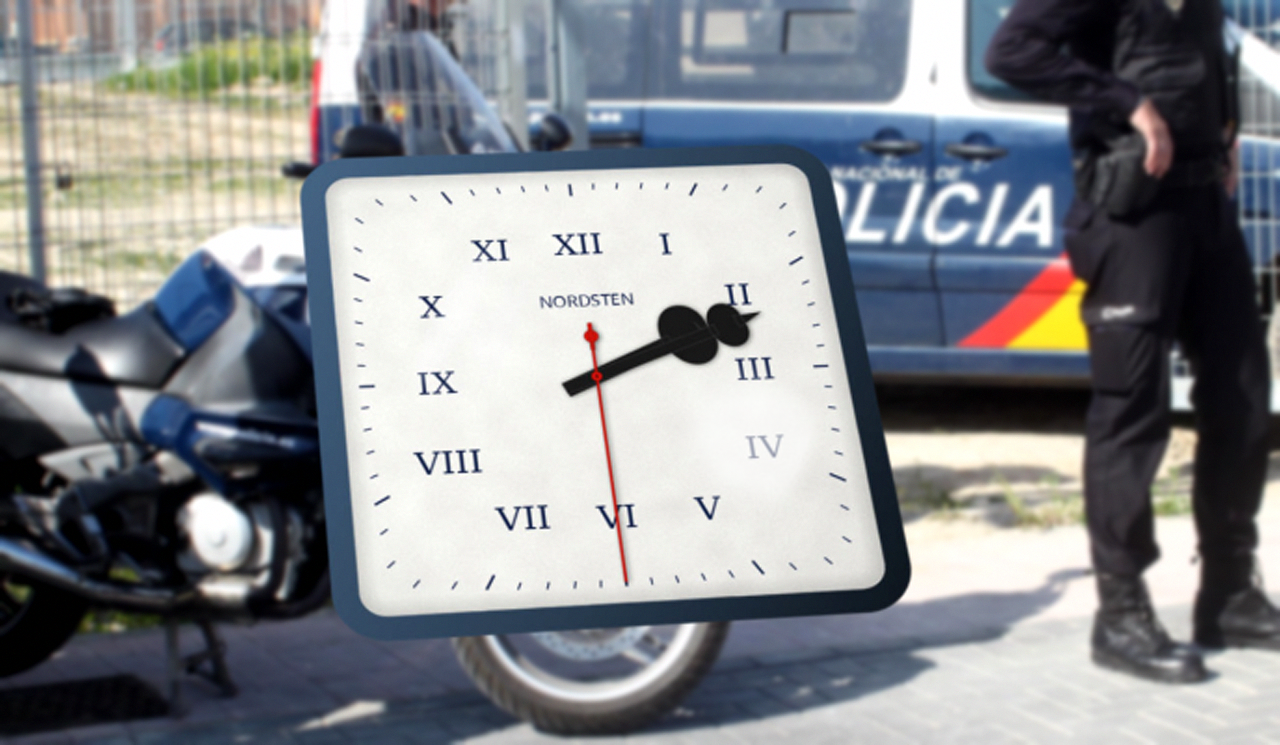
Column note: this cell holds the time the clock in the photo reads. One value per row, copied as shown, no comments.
2:11:30
